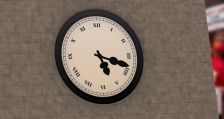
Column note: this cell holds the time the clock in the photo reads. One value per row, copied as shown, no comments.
5:18
